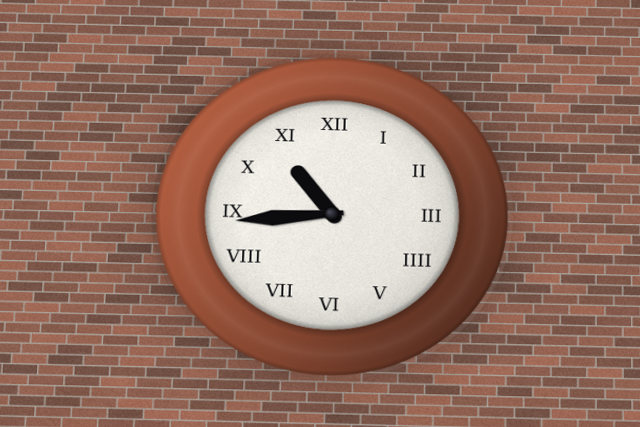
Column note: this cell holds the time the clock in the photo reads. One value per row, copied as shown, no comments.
10:44
